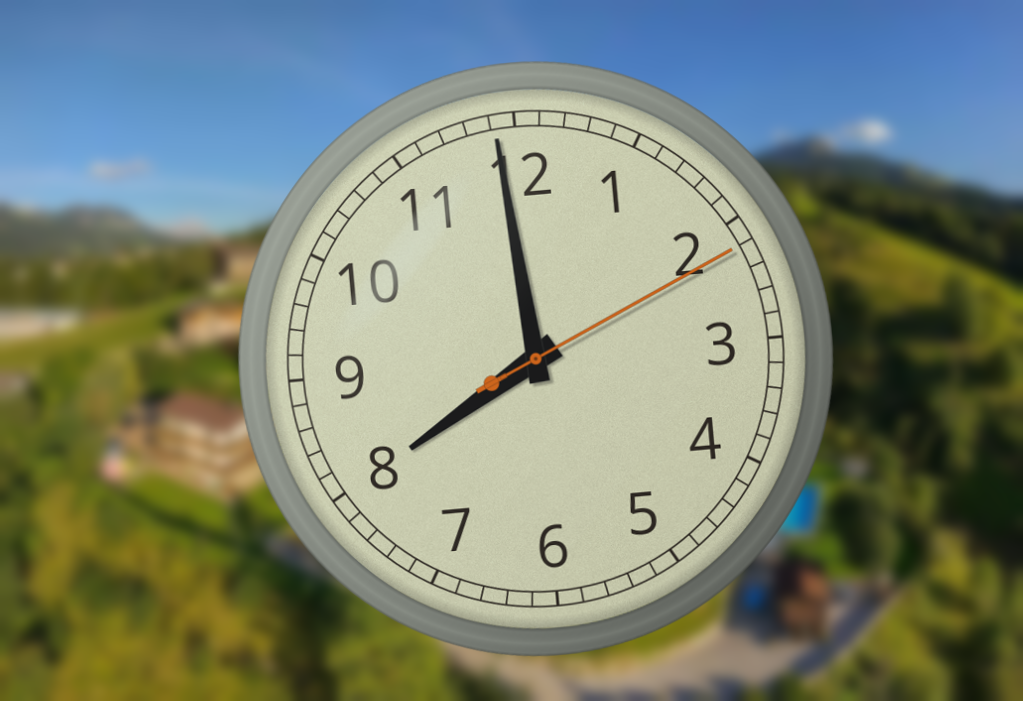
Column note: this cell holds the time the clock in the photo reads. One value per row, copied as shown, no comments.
7:59:11
